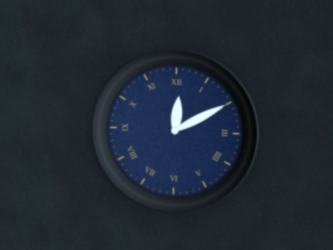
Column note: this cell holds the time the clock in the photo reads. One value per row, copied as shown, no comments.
12:10
